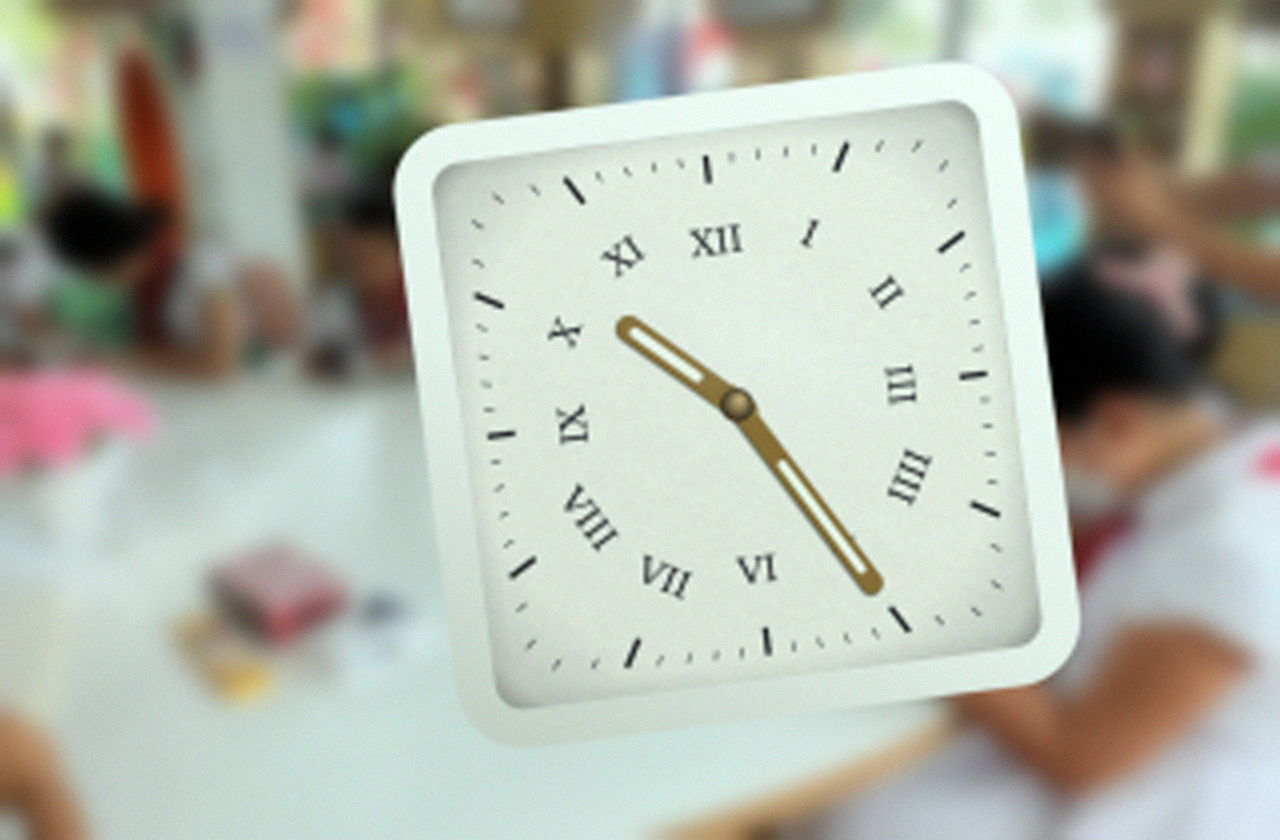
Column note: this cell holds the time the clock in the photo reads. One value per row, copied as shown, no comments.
10:25
